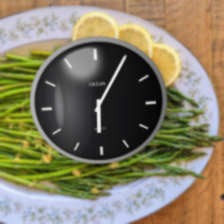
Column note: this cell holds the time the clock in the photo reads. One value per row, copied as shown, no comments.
6:05
